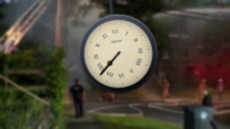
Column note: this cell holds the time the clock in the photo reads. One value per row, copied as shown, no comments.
7:38
